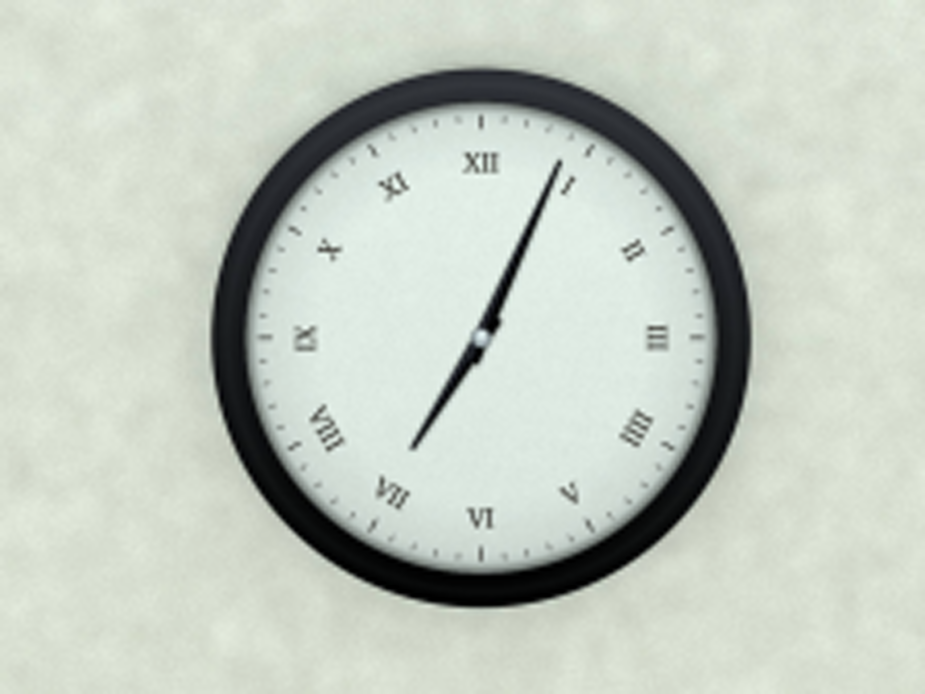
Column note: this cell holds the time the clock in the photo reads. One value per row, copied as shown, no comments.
7:04
